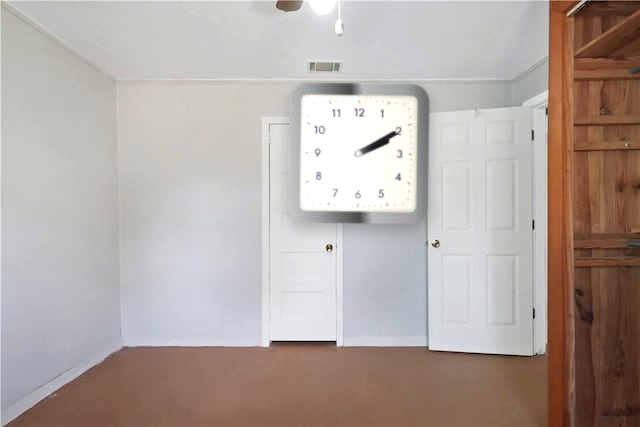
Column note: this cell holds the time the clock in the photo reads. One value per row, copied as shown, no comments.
2:10
